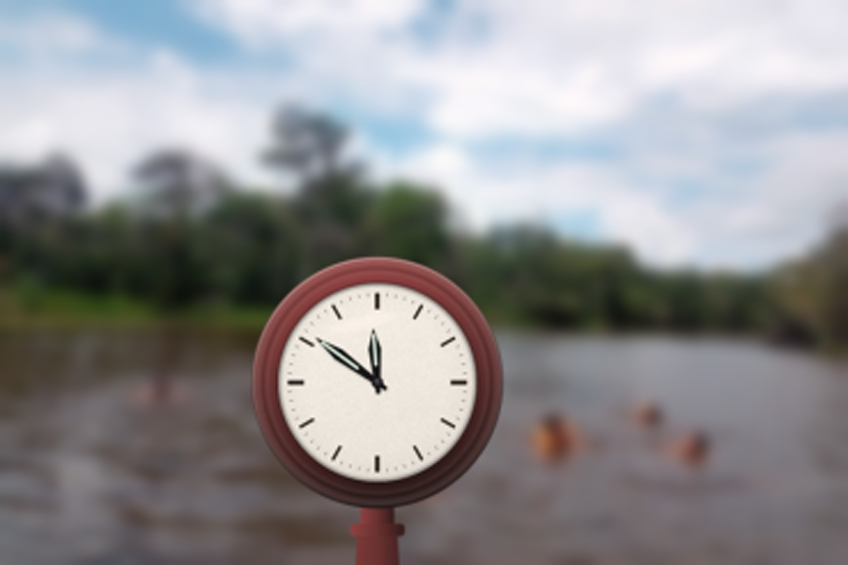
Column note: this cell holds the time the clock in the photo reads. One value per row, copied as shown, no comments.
11:51
